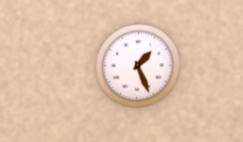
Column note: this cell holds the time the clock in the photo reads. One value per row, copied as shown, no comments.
1:26
